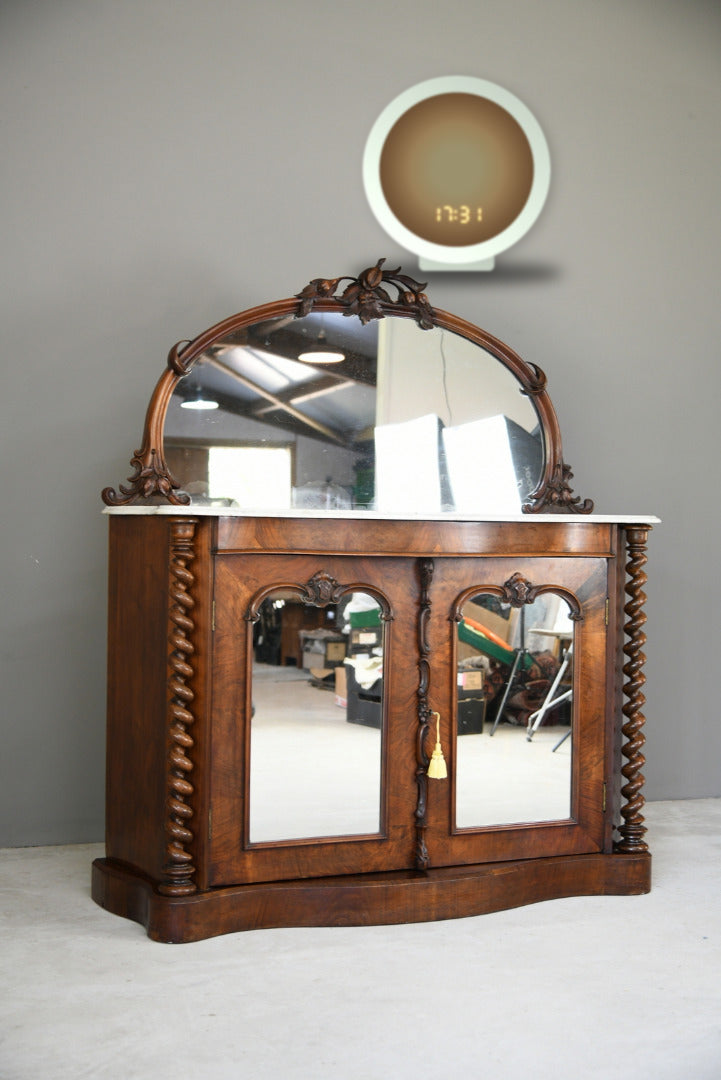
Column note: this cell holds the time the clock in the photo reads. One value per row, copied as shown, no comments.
17:31
